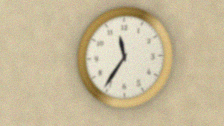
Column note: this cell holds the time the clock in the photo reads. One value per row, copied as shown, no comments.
11:36
